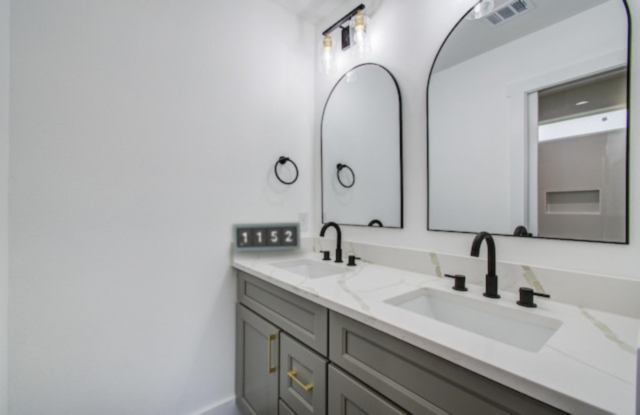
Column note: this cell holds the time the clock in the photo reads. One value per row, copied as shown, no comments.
11:52
